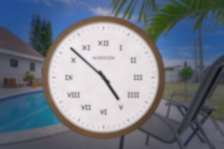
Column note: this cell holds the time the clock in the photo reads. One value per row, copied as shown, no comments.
4:52
